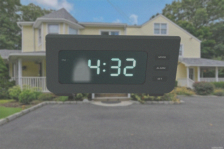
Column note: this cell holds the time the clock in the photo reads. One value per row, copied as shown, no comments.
4:32
